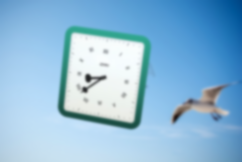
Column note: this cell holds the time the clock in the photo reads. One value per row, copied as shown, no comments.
8:38
